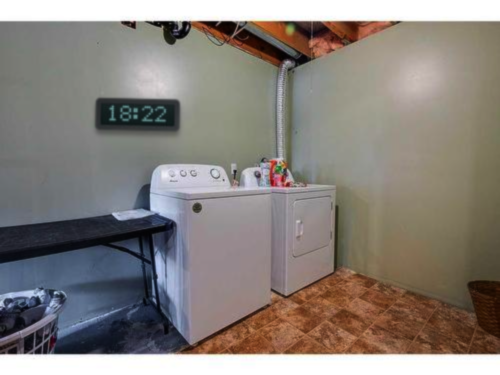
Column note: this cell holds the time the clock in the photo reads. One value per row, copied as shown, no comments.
18:22
